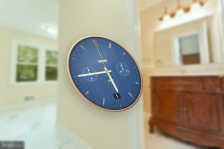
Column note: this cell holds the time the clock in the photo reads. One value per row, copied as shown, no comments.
5:45
